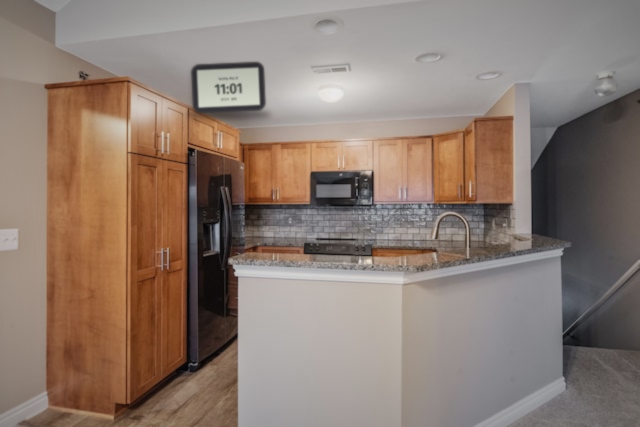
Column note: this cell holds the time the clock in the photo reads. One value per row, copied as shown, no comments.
11:01
